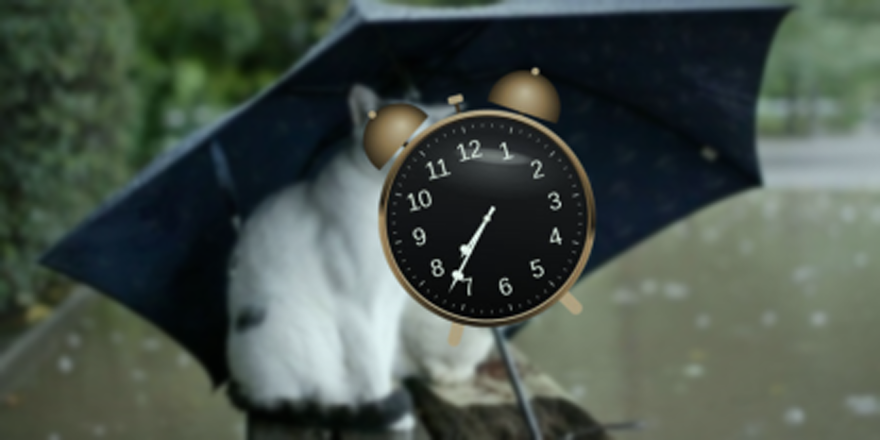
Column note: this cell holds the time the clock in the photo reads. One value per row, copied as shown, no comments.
7:37
